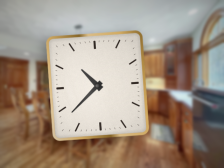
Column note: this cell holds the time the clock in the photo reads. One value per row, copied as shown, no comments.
10:38
